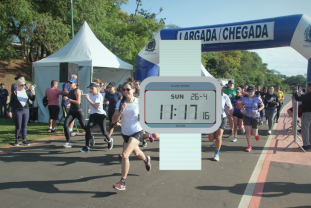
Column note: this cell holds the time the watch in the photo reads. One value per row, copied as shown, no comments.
11:17:16
